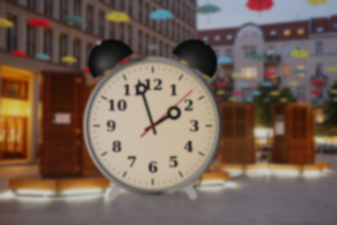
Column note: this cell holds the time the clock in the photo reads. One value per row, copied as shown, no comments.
1:57:08
